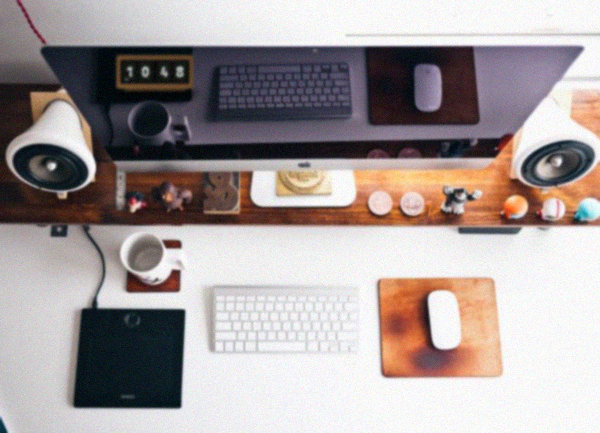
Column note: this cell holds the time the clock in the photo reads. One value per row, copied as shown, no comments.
10:48
